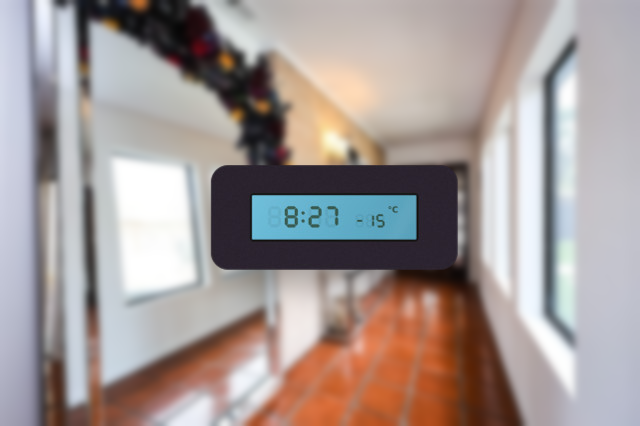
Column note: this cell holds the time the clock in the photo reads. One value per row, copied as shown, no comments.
8:27
